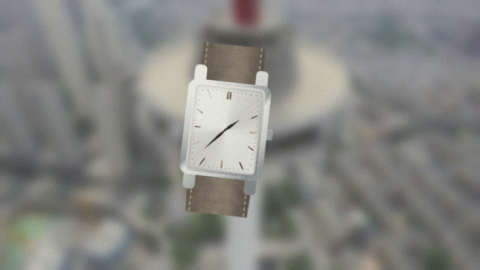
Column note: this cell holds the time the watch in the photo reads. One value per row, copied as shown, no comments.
1:37
